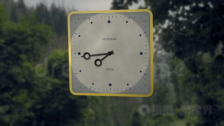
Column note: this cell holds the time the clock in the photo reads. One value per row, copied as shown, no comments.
7:44
